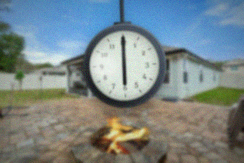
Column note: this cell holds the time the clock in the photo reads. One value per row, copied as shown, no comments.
6:00
